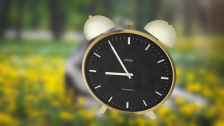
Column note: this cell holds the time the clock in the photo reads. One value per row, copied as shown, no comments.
8:55
